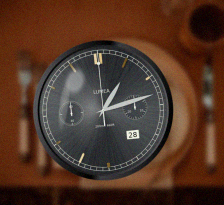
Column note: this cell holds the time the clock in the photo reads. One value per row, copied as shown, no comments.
1:13
